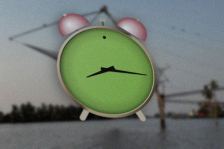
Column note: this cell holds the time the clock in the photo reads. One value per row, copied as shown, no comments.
8:16
